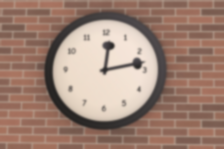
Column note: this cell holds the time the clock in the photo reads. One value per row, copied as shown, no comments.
12:13
